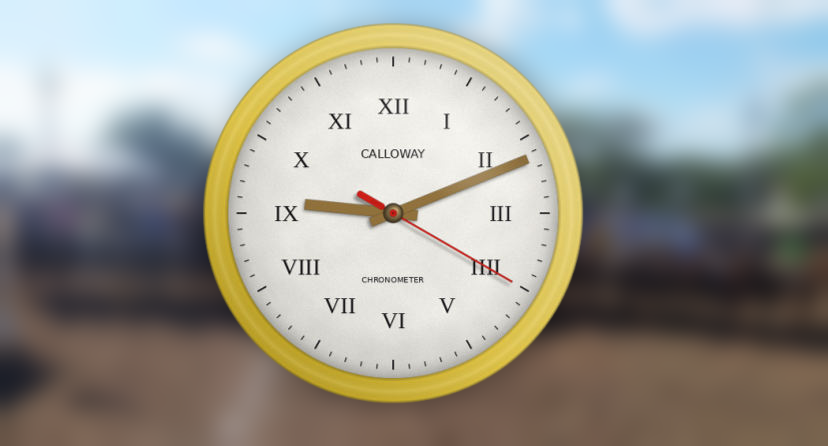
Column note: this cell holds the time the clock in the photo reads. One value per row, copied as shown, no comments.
9:11:20
